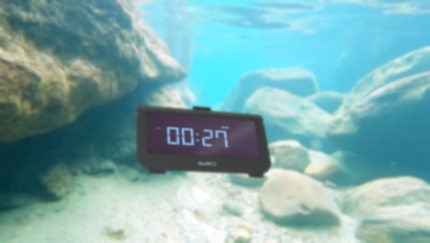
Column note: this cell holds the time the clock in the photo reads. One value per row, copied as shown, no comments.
0:27
